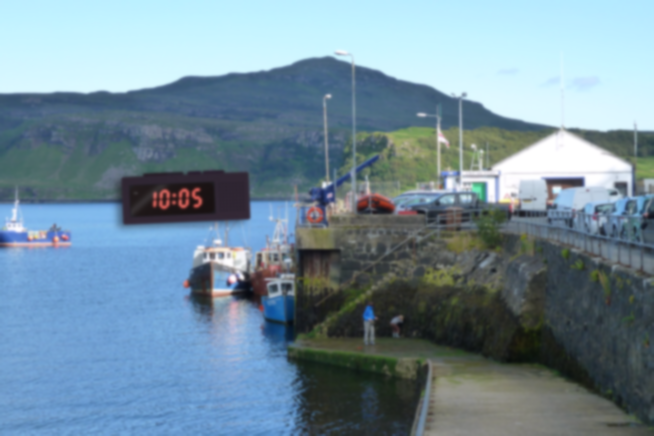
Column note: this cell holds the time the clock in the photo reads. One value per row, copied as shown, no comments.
10:05
